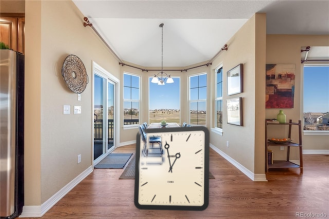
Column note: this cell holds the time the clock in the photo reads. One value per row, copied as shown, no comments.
12:58
